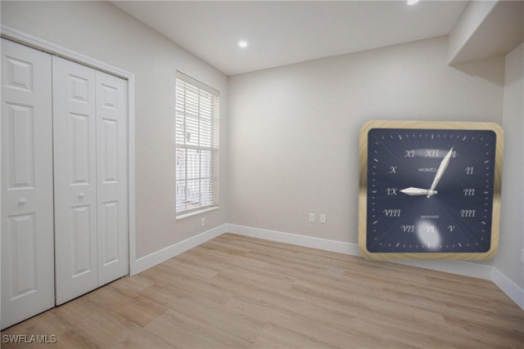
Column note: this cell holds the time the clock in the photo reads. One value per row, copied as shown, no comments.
9:04
